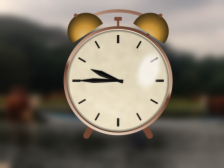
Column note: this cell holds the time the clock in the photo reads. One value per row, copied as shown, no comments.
9:45
